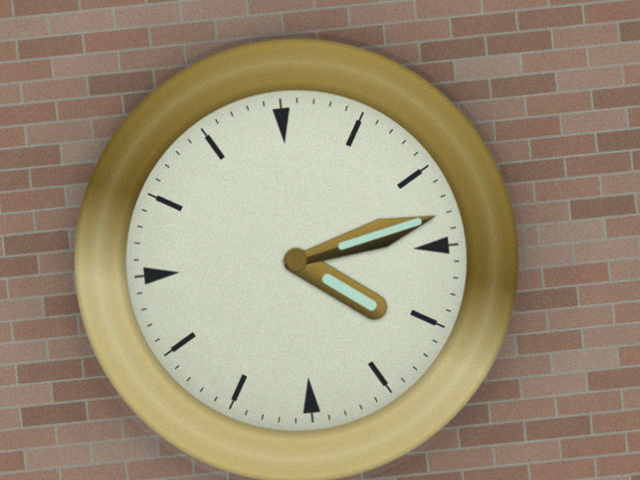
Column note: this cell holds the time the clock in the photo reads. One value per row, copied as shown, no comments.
4:13
